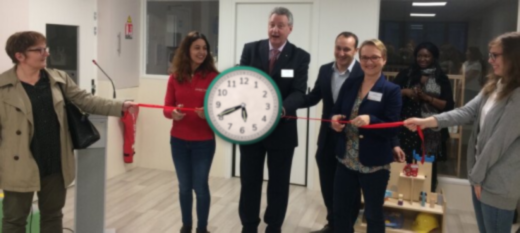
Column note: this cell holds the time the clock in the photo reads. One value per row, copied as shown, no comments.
5:41
